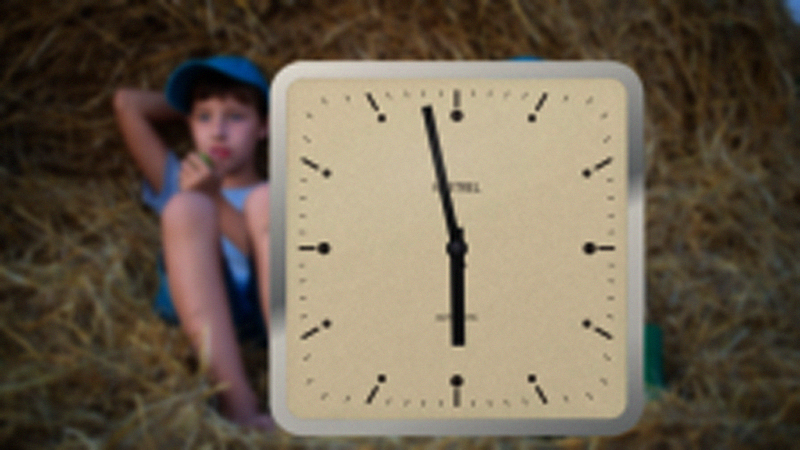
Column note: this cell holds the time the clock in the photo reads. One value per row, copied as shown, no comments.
5:58
